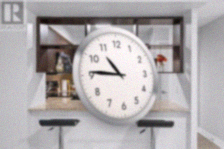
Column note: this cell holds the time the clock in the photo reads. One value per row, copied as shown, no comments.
10:46
